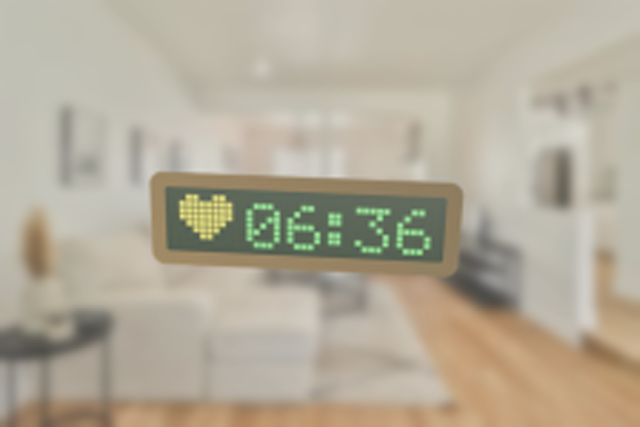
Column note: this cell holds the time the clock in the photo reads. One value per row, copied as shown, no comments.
6:36
